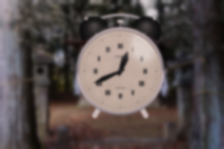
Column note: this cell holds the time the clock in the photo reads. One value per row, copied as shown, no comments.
12:41
